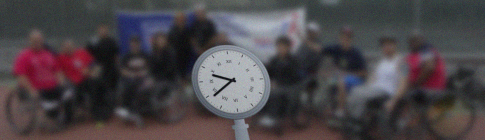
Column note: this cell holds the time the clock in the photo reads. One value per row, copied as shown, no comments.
9:39
